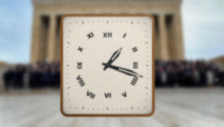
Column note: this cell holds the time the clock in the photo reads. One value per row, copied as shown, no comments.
1:18
